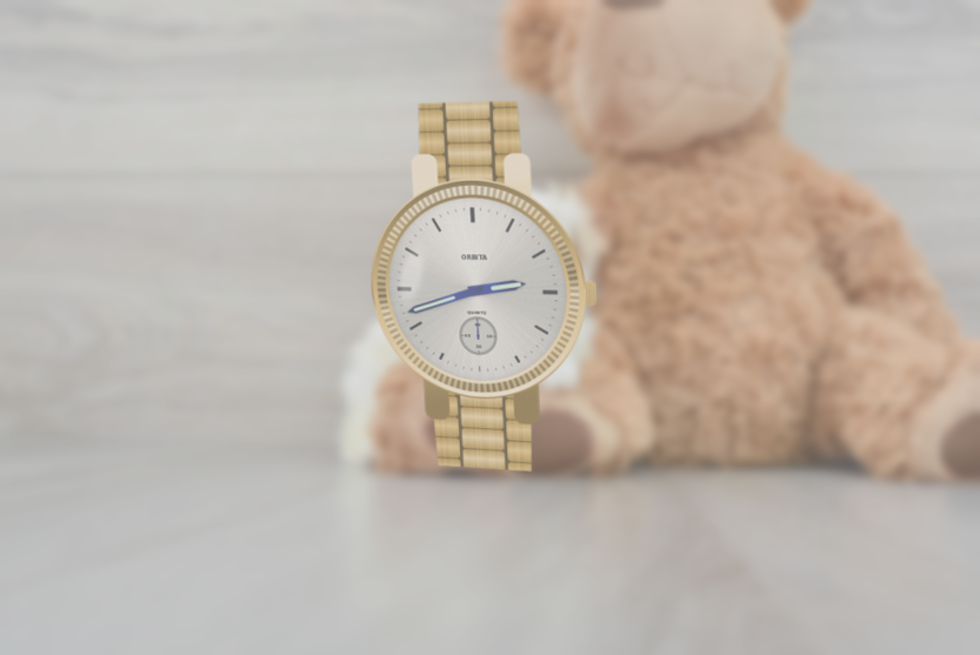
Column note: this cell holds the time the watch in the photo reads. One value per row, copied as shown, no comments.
2:42
